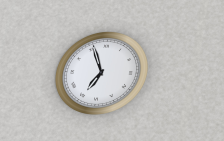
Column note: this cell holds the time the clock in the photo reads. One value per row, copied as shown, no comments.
6:56
